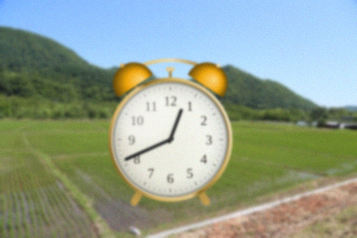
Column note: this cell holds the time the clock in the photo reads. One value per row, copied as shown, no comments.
12:41
